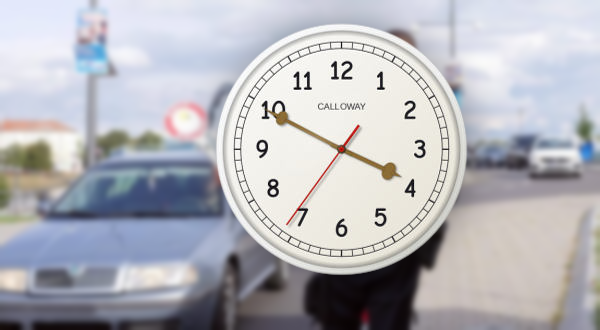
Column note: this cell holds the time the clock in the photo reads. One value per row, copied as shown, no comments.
3:49:36
